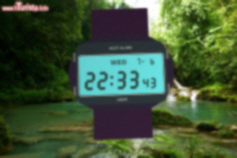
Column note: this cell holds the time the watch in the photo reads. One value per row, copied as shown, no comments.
22:33
